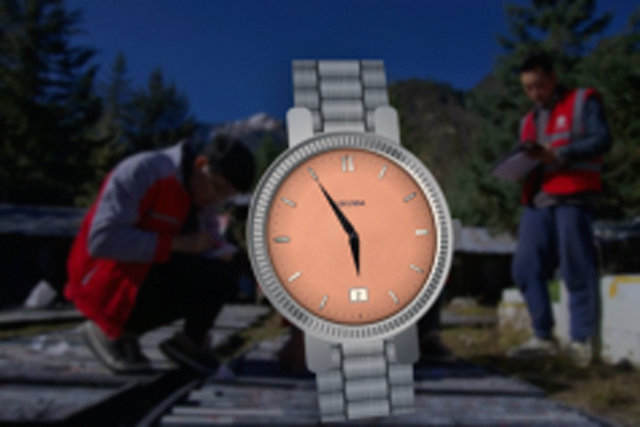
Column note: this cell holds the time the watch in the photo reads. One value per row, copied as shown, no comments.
5:55
